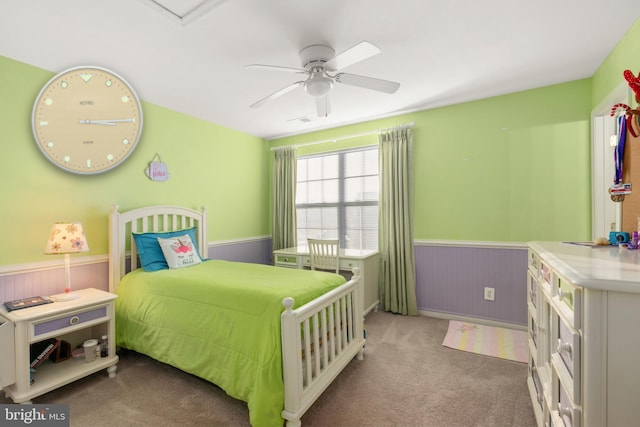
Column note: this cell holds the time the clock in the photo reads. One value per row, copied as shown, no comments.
3:15
